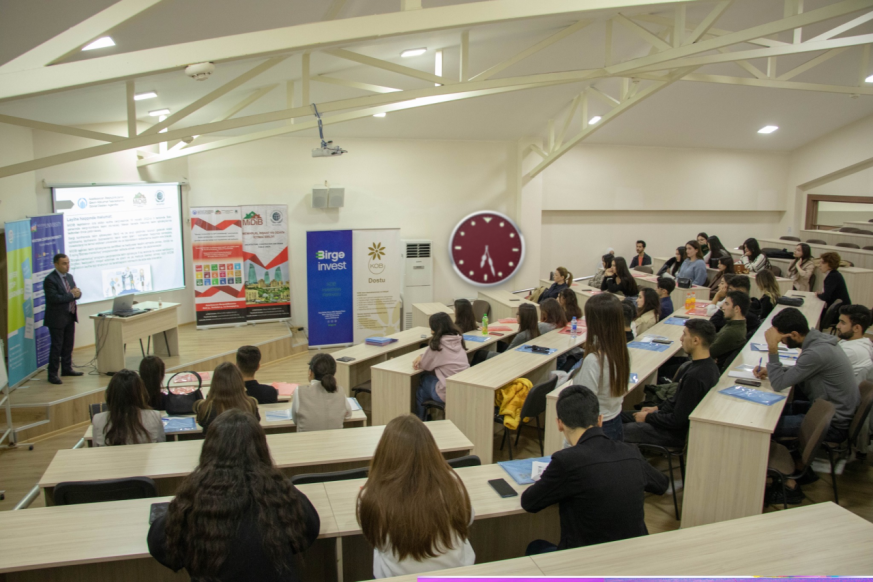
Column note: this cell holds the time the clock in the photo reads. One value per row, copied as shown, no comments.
6:27
